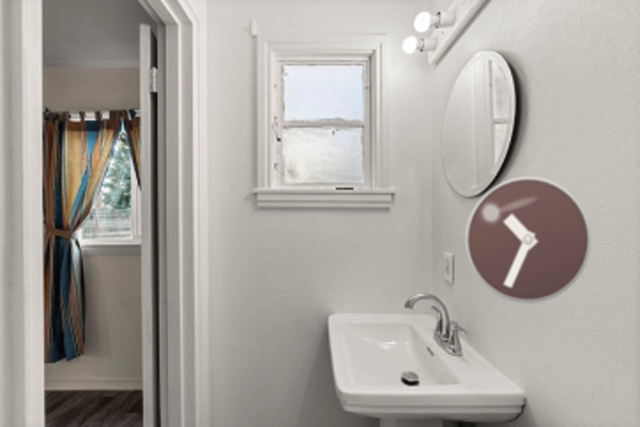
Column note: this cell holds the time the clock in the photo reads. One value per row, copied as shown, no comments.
10:34
